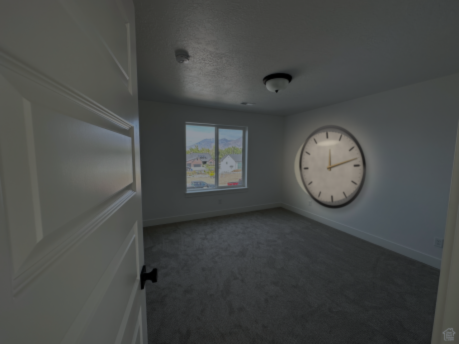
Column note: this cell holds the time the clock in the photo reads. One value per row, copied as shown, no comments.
12:13
